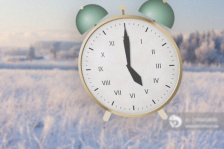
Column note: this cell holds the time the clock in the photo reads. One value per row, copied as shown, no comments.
5:00
